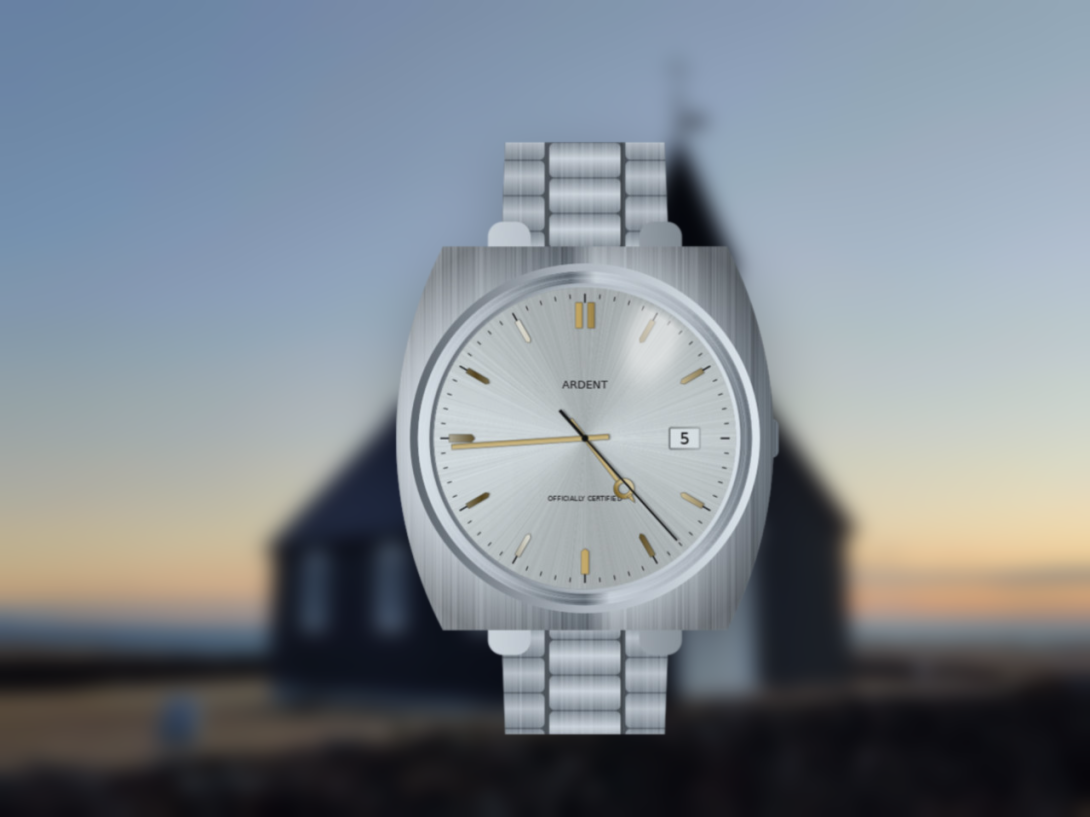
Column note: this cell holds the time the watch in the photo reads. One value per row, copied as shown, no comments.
4:44:23
